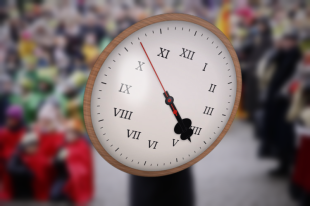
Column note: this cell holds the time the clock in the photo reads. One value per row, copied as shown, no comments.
4:21:52
